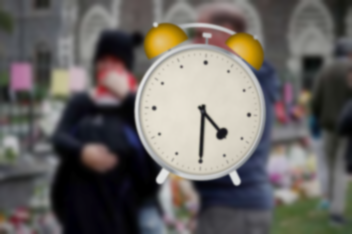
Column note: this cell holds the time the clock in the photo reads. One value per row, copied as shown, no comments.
4:30
